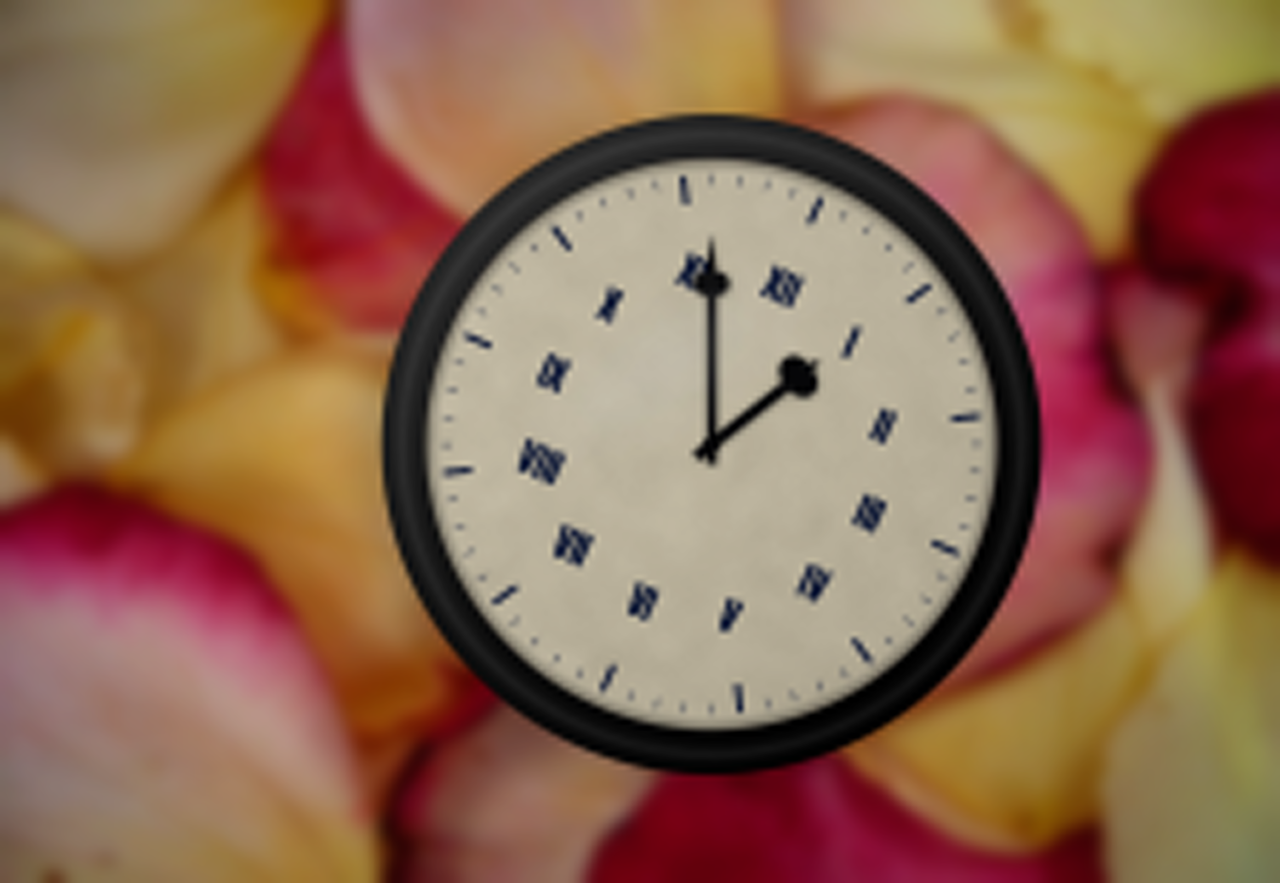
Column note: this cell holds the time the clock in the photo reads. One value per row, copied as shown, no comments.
12:56
